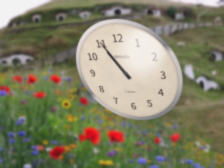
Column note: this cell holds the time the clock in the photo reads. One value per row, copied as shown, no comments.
10:55
